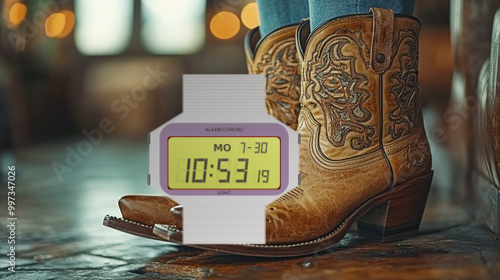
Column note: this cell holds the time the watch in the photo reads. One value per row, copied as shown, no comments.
10:53:19
